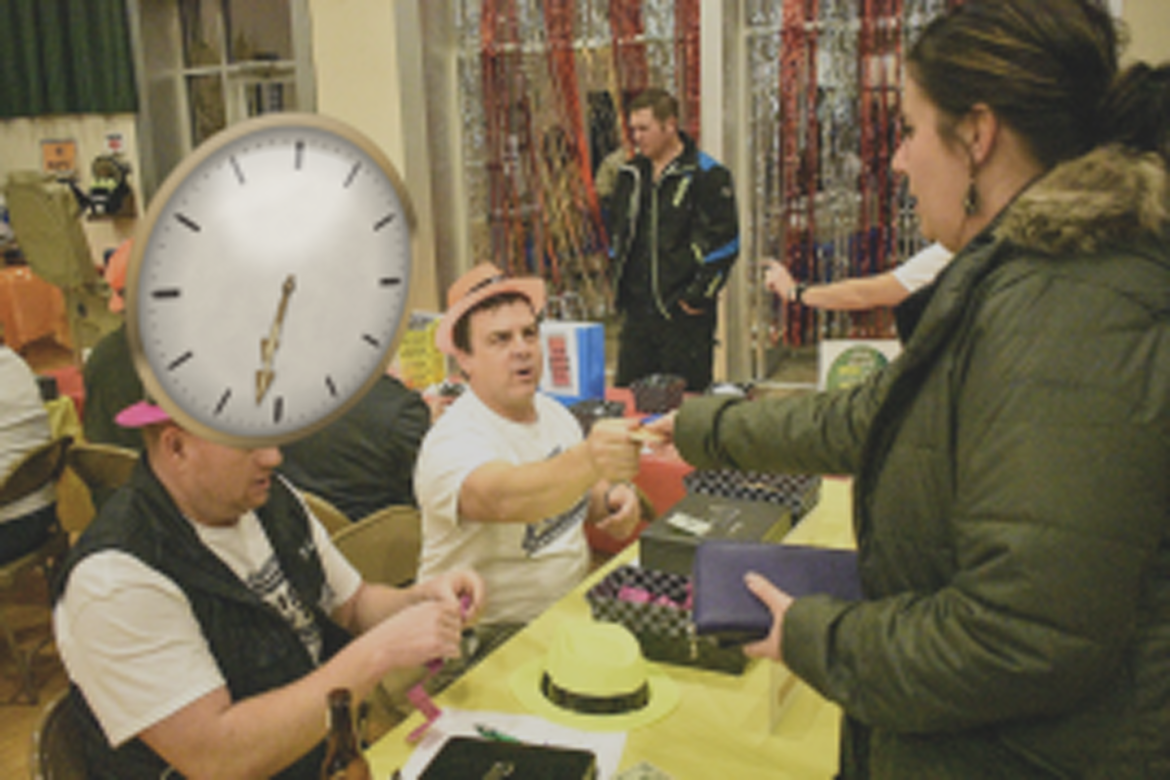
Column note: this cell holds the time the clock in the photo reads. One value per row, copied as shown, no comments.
6:32
